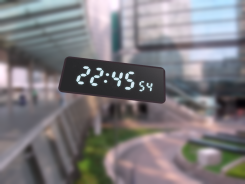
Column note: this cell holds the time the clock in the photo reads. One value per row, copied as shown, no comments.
22:45:54
